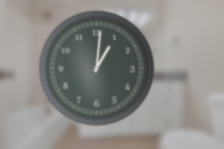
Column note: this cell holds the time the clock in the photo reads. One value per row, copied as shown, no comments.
1:01
